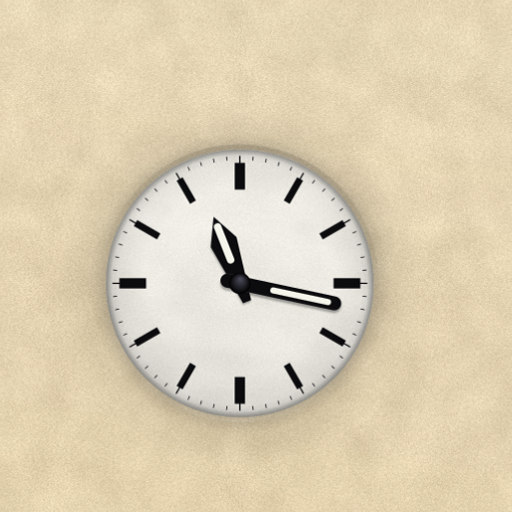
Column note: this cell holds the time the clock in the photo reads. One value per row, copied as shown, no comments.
11:17
